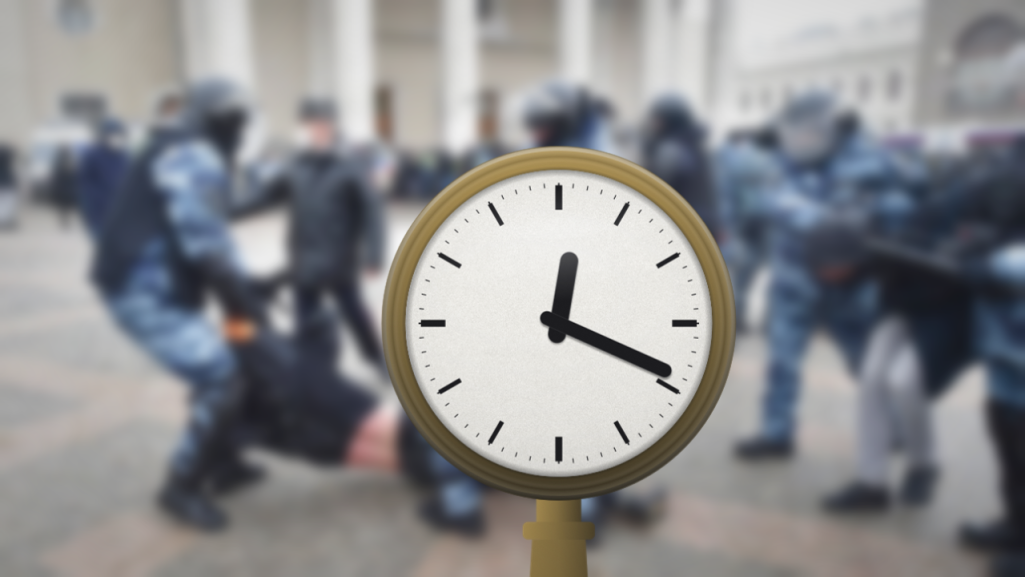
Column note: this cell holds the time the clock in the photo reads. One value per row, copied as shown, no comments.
12:19
